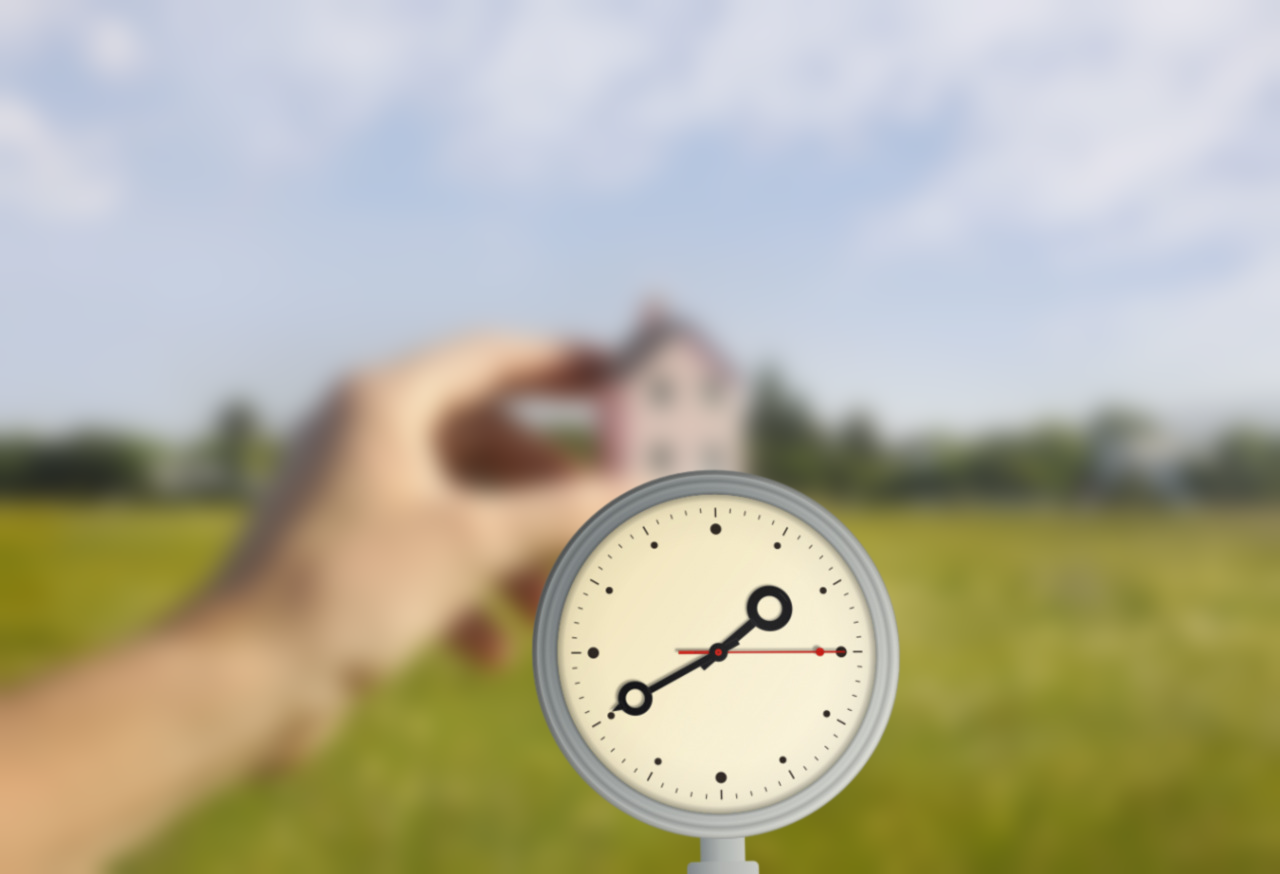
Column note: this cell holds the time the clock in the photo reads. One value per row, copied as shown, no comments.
1:40:15
